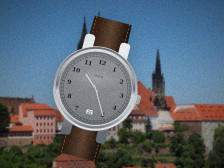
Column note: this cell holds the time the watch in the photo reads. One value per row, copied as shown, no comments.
10:25
